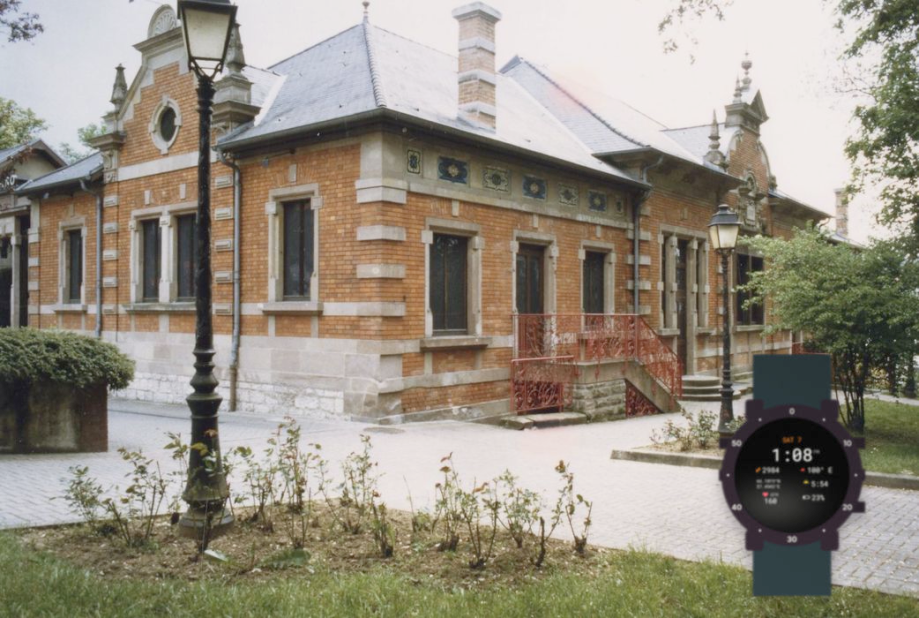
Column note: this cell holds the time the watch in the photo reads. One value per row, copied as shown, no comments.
1:08
